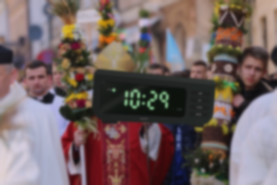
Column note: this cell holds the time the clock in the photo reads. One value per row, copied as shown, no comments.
10:29
